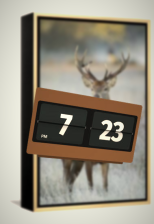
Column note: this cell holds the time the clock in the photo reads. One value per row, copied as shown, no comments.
7:23
